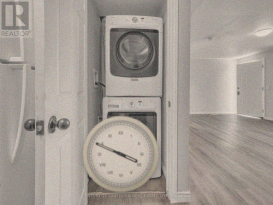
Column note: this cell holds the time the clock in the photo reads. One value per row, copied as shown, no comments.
3:49
